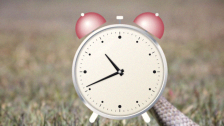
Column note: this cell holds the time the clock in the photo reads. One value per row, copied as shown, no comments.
10:41
